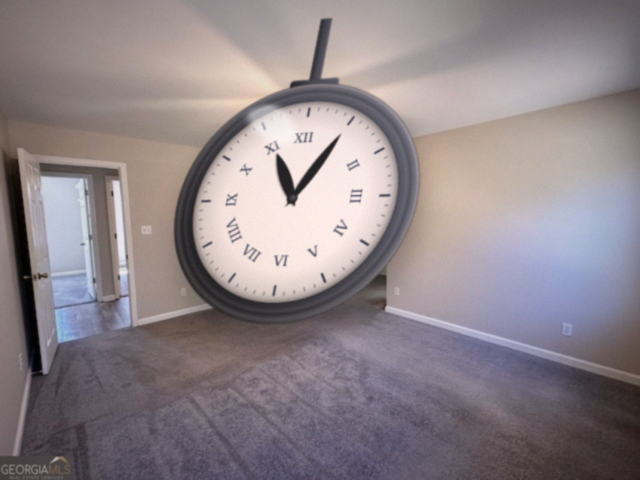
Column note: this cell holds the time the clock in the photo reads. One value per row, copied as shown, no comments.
11:05
